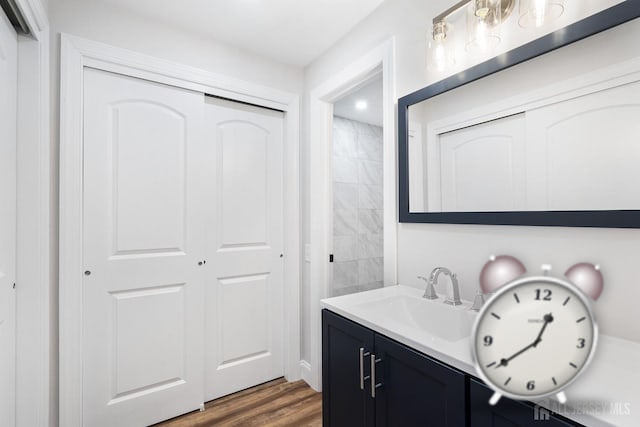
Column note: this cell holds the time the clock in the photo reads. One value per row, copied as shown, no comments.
12:39
